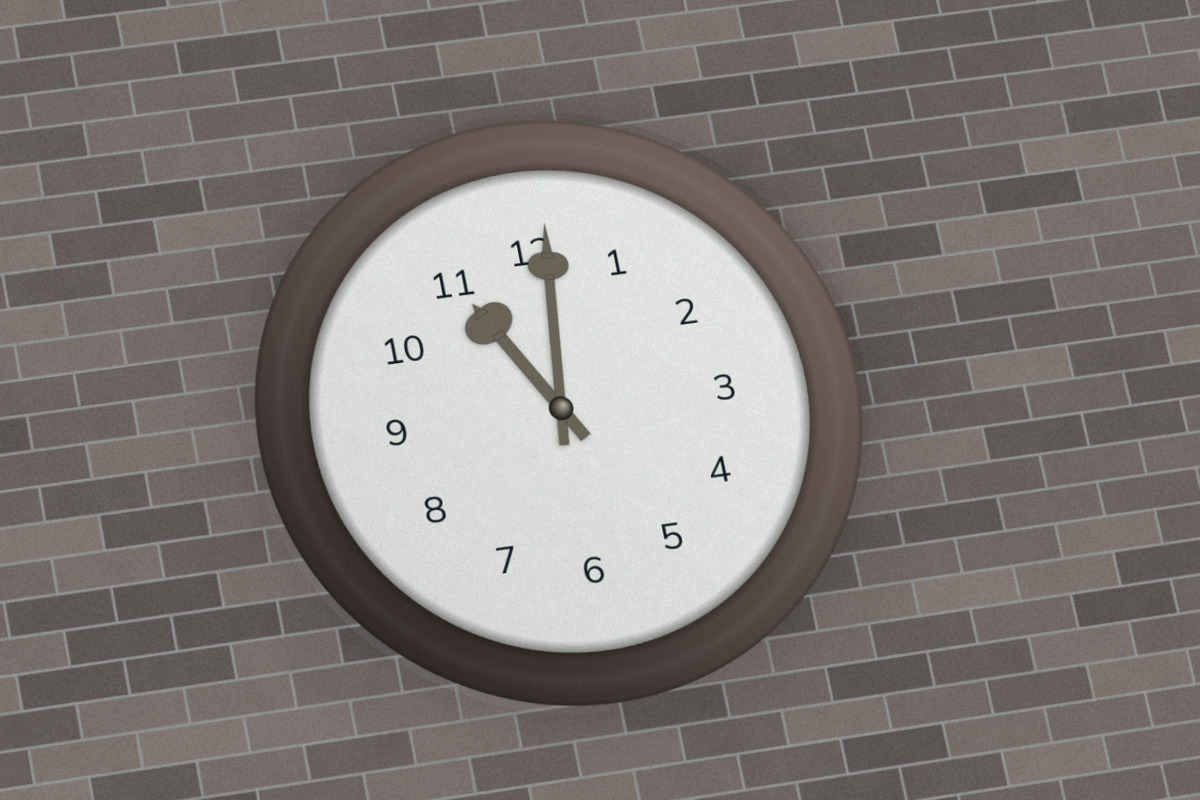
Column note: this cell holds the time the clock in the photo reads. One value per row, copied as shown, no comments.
11:01
